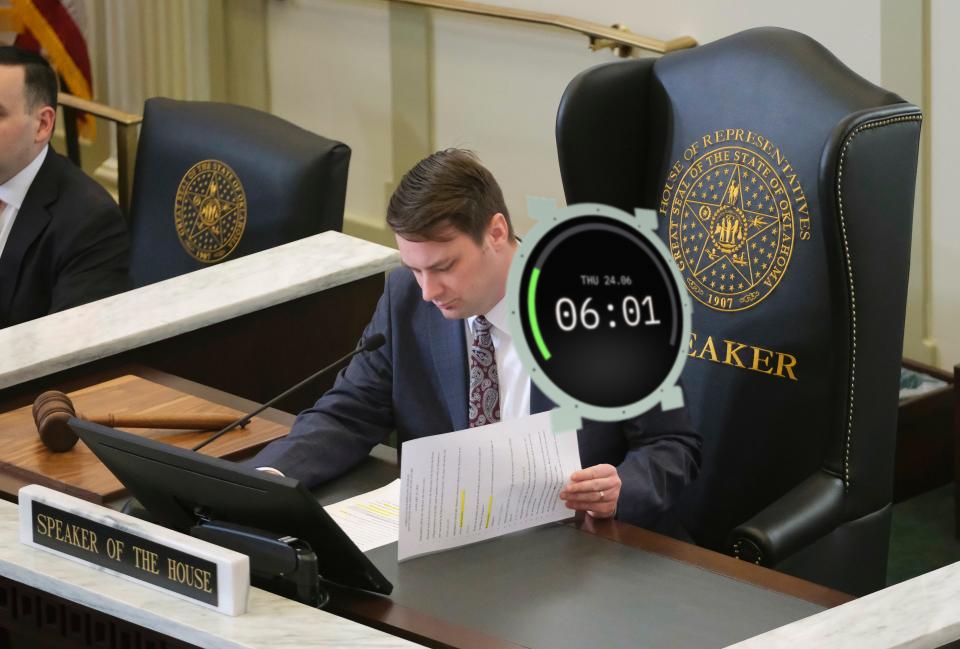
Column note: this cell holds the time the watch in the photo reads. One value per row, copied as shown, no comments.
6:01
